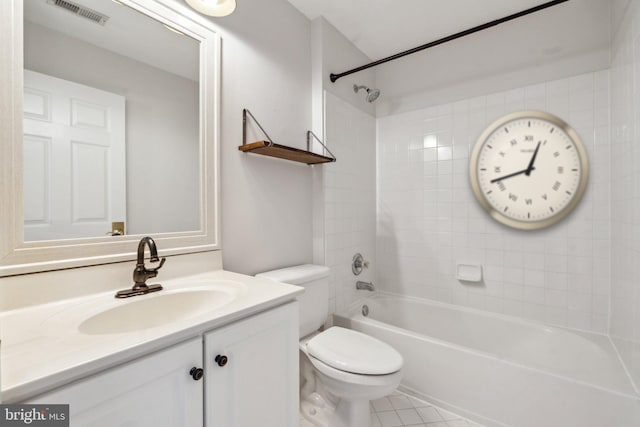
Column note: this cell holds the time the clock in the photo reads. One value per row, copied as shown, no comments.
12:42
